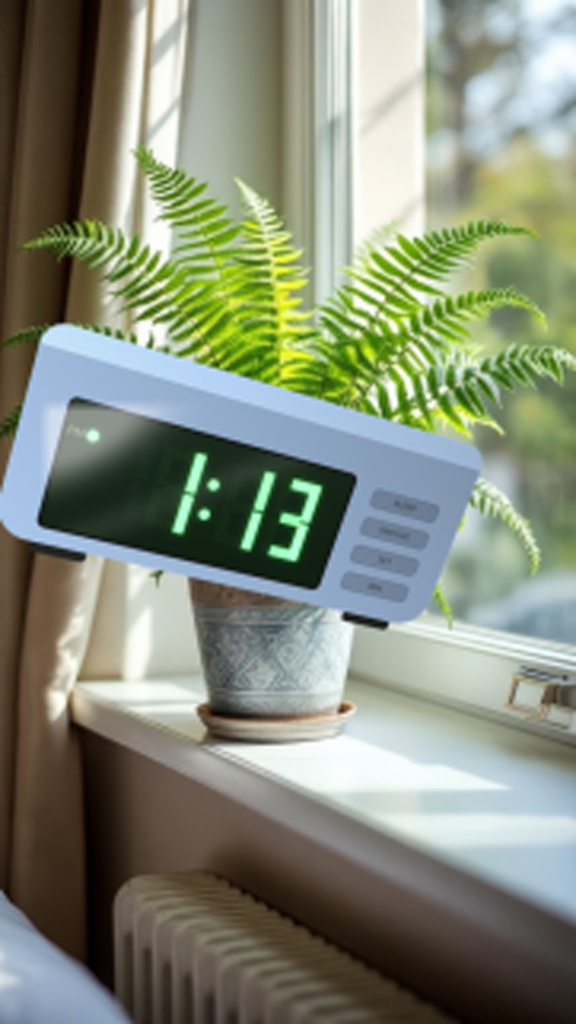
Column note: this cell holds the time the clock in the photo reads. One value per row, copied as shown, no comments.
1:13
